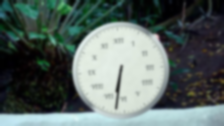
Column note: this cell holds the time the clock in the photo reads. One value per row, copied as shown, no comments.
6:32
